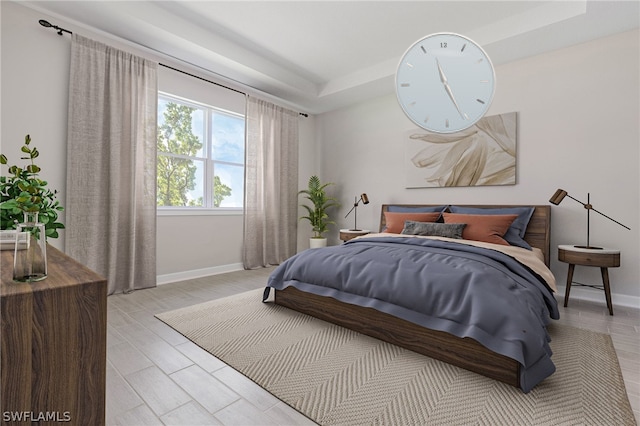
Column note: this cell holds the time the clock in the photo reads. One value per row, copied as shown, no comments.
11:26
